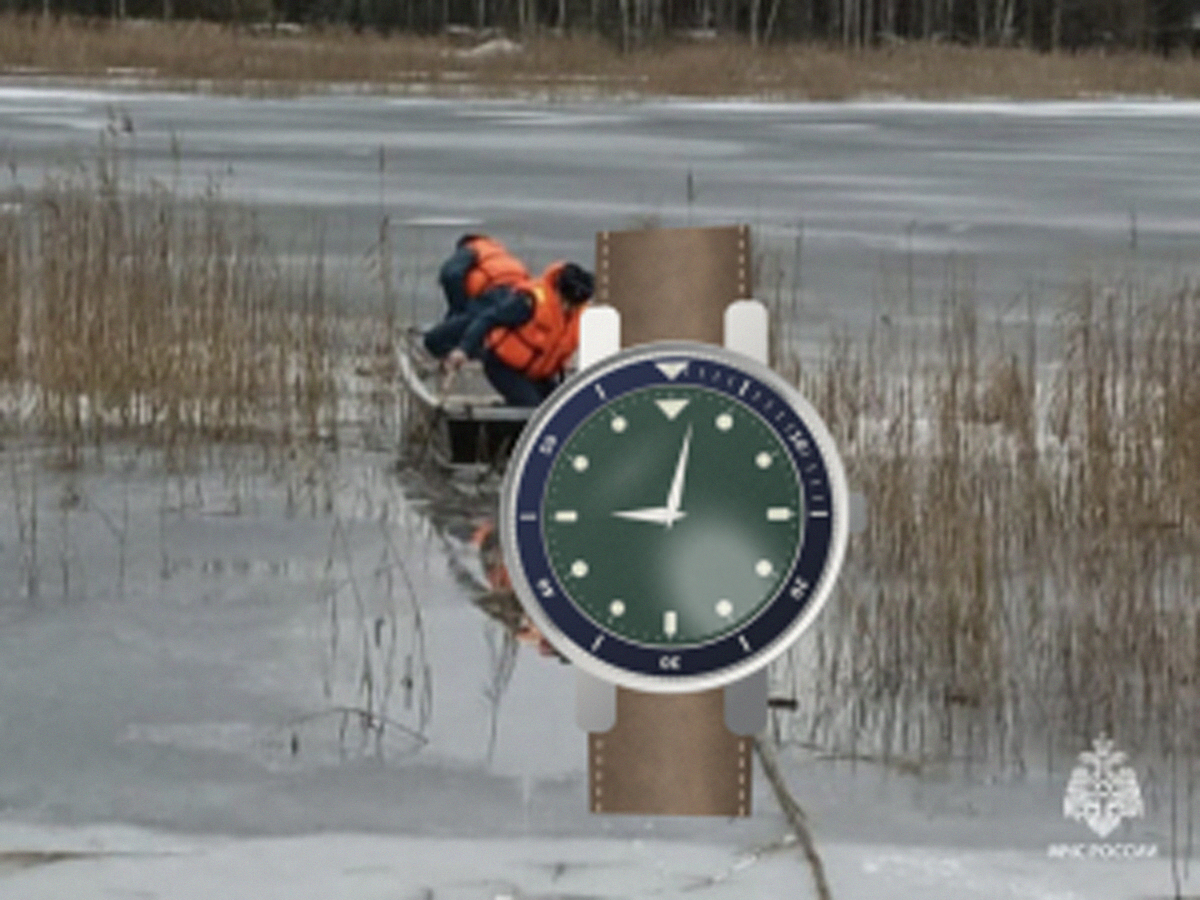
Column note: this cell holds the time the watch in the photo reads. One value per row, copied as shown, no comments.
9:02
